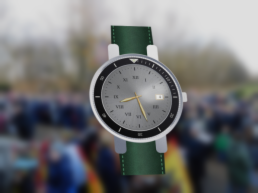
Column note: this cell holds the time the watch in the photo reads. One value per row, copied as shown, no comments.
8:27
